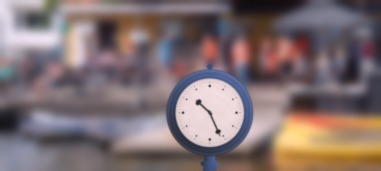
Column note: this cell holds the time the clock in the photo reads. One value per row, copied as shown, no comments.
10:26
